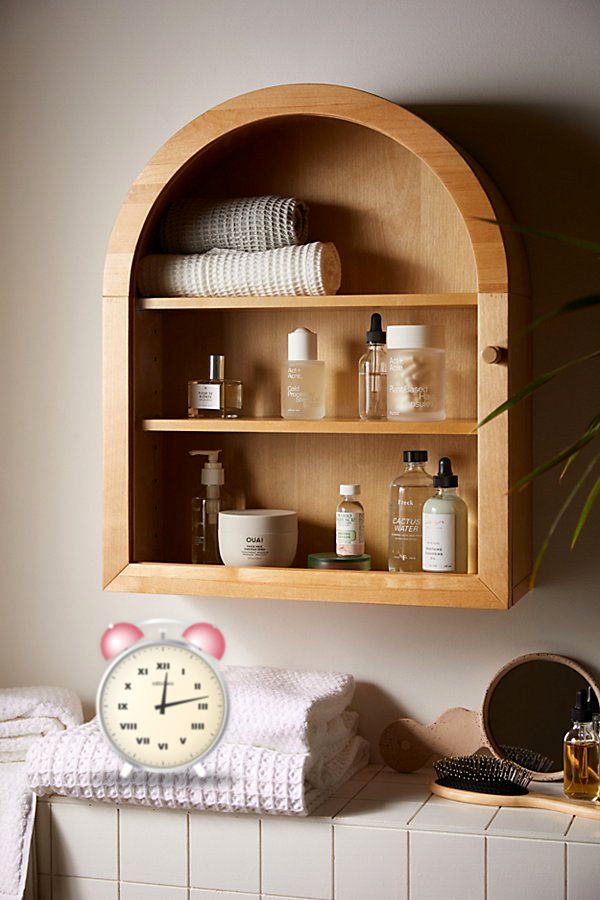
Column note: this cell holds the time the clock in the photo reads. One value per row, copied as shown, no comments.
12:13
